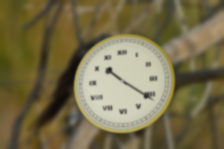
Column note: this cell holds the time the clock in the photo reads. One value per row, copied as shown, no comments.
10:21
